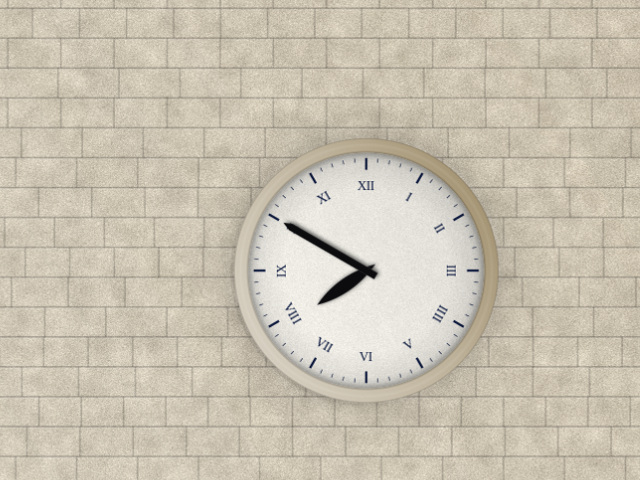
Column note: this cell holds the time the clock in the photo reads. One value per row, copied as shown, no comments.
7:50
